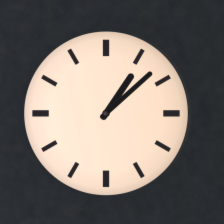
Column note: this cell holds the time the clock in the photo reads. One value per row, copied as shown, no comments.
1:08
